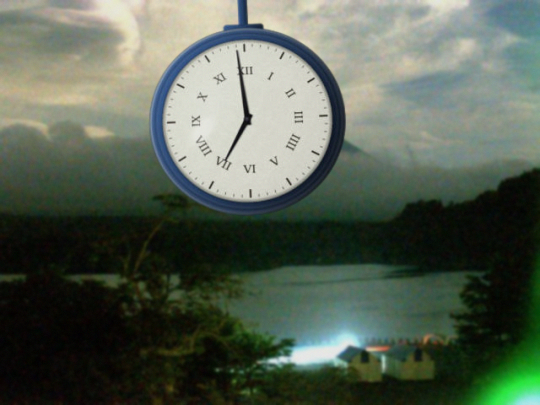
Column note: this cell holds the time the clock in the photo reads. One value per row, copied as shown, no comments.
6:59
